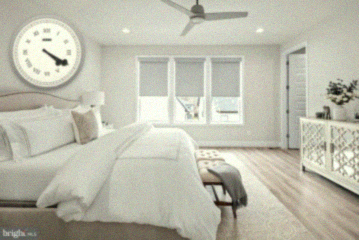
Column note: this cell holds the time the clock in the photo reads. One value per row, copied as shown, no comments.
4:20
